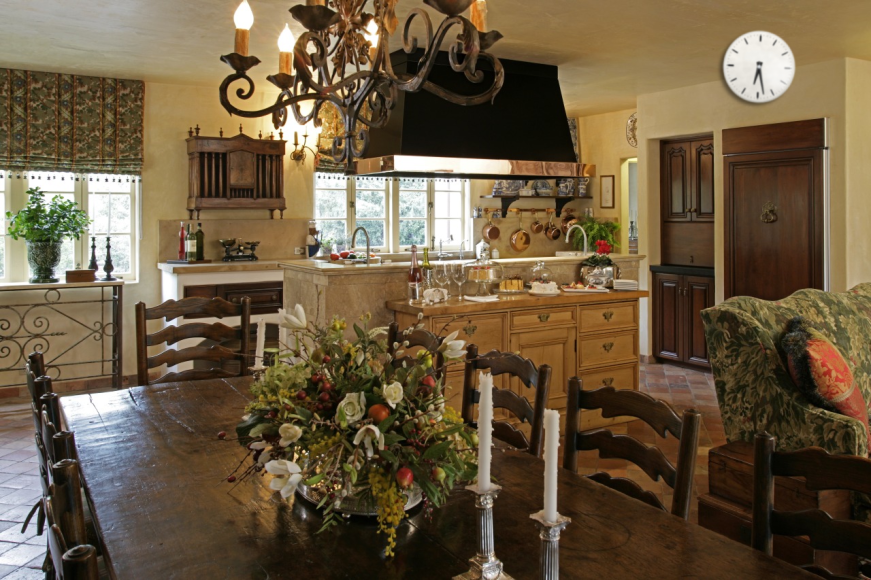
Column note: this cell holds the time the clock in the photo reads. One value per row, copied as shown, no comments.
6:28
